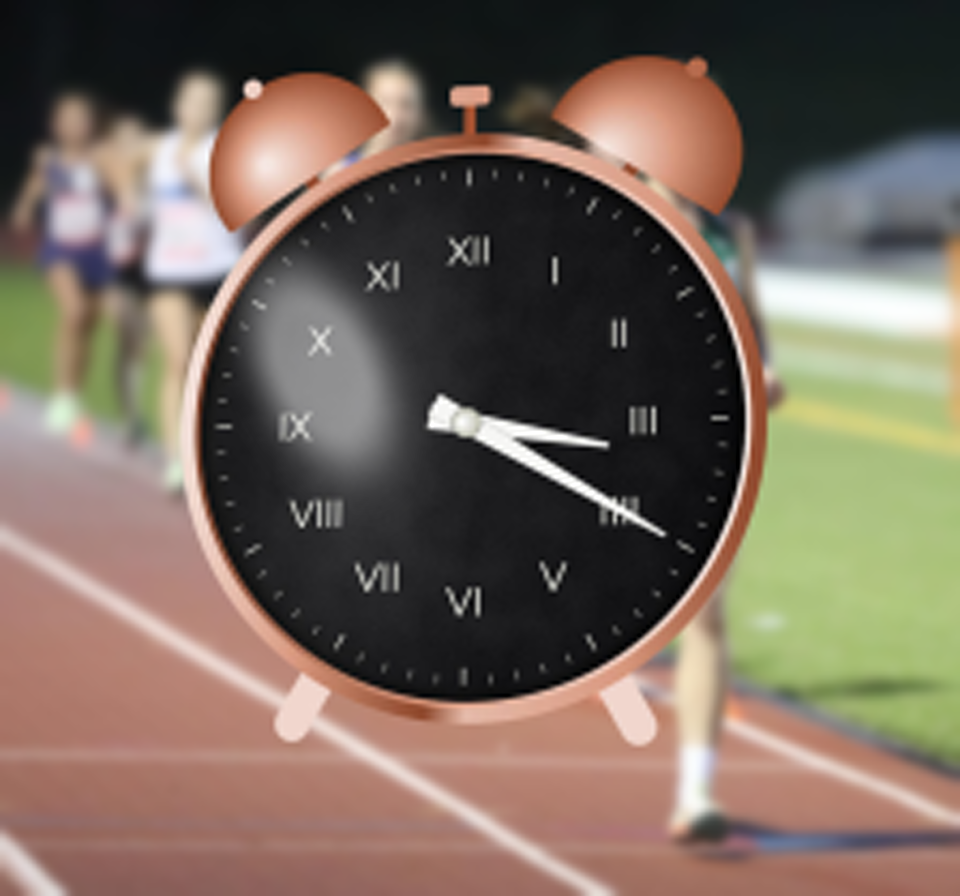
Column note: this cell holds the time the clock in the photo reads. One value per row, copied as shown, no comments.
3:20
